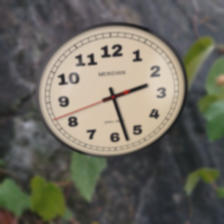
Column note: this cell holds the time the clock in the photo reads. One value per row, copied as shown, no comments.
2:27:42
